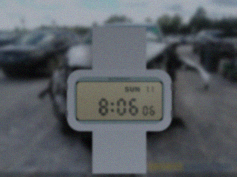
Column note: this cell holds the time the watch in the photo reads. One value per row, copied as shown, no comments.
8:06:06
